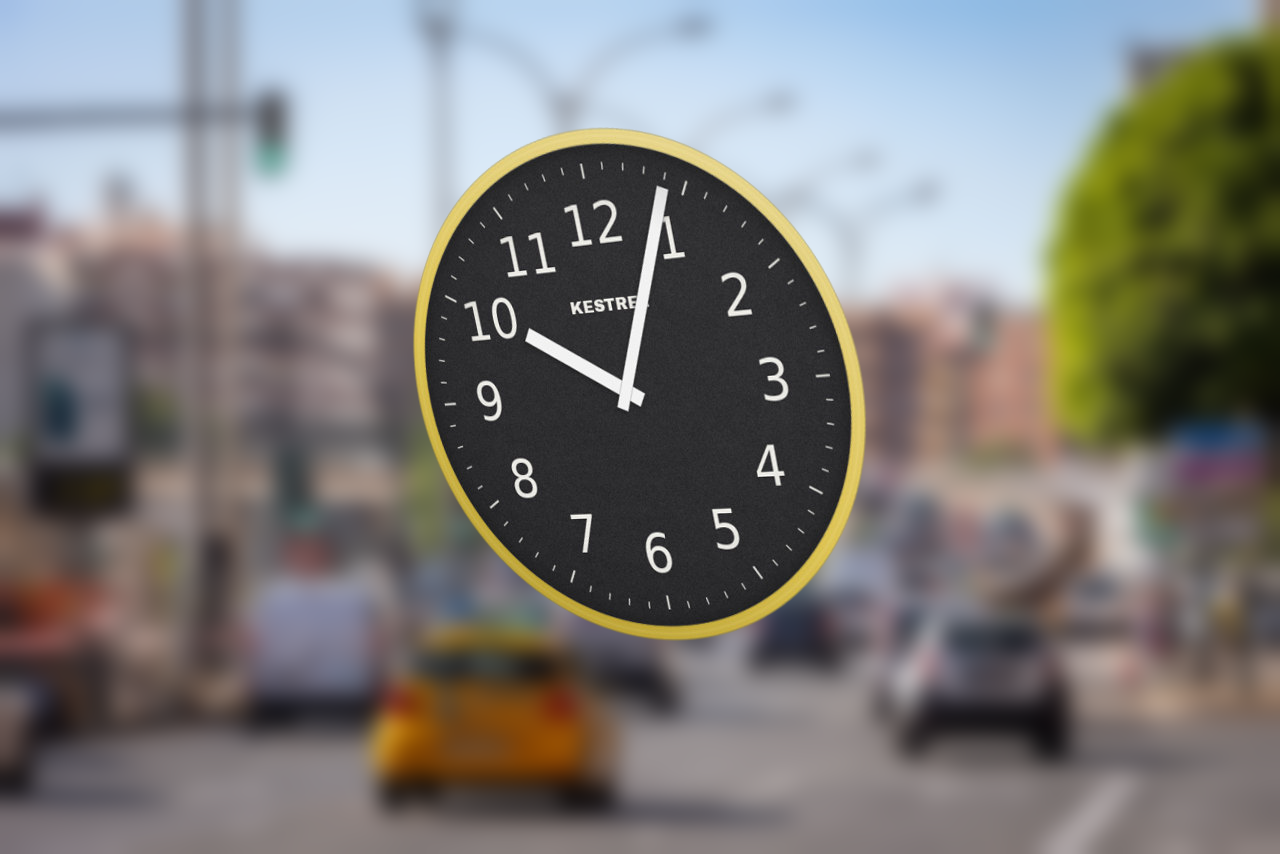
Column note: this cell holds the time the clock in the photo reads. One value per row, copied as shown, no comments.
10:04
